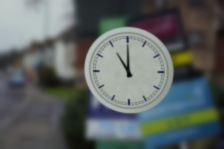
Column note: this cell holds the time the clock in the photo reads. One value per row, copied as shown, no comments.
11:00
